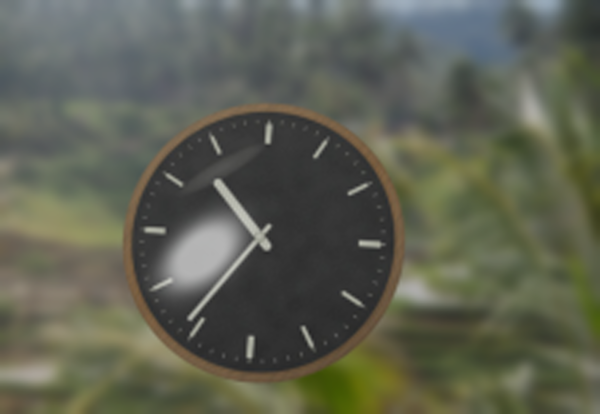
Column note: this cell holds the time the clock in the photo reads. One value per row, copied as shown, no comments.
10:36
